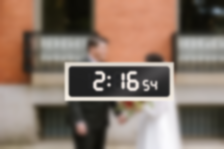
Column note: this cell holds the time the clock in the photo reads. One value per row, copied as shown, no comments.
2:16:54
